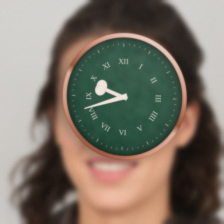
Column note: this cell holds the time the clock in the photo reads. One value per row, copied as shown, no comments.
9:42
